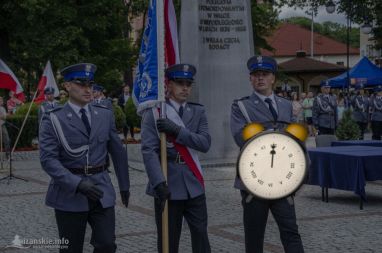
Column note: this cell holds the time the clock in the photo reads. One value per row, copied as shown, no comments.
12:00
